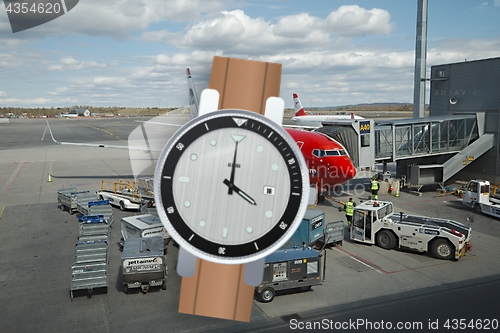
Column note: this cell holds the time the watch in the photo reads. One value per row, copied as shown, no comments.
4:00
